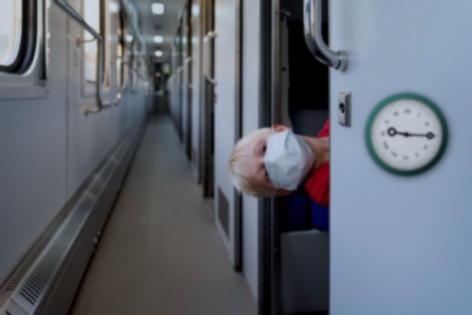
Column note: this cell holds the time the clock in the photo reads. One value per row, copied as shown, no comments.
9:15
